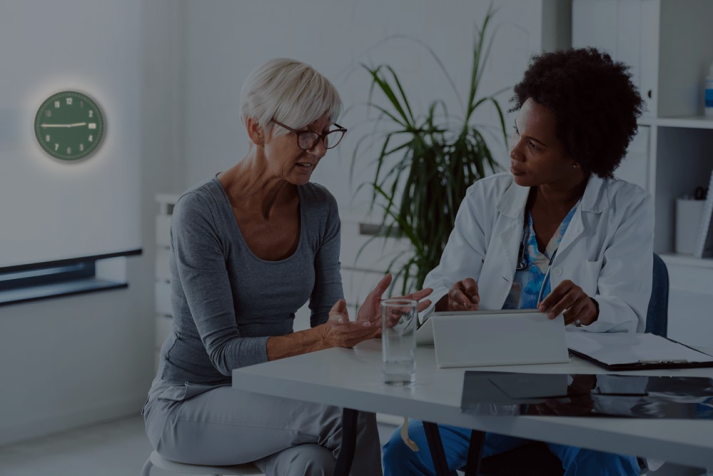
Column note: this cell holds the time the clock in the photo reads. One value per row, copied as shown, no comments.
2:45
